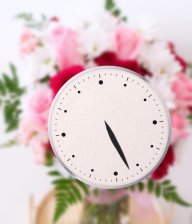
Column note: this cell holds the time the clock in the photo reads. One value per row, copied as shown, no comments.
5:27
